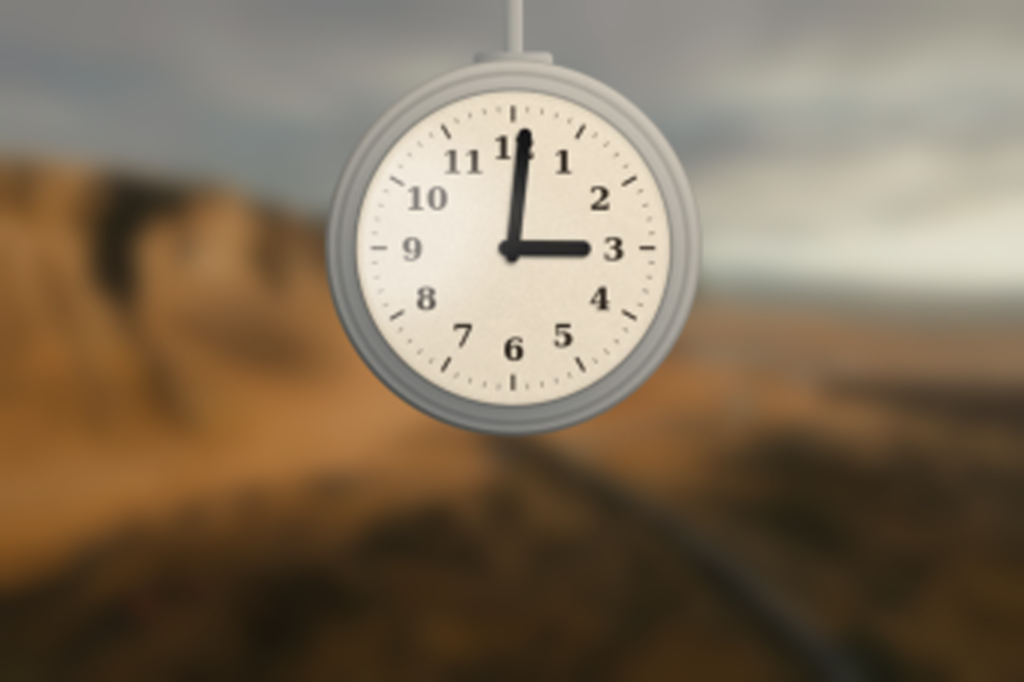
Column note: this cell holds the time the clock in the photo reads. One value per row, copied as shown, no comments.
3:01
